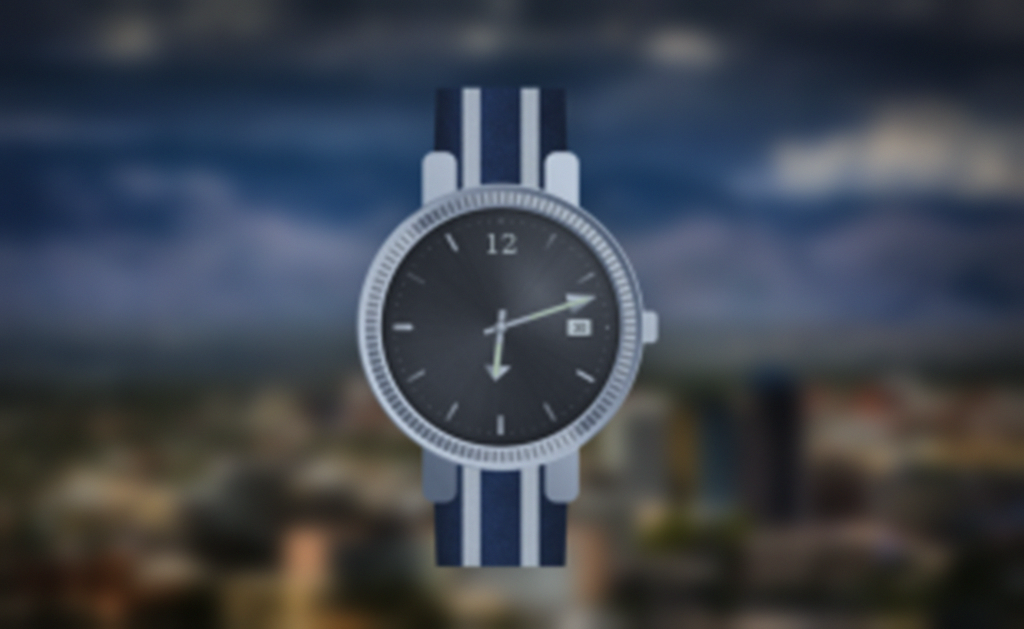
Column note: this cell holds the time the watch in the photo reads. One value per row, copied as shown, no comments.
6:12
